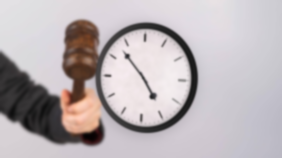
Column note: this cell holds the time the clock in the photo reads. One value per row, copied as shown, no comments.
4:53
